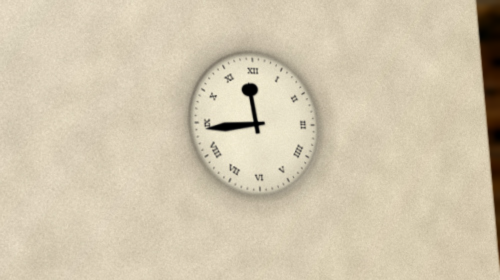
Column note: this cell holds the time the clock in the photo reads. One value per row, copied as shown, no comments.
11:44
